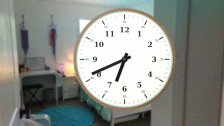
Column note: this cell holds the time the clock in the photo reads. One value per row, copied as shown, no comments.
6:41
